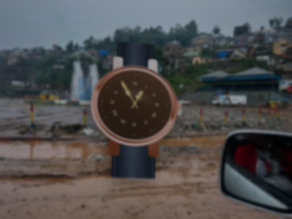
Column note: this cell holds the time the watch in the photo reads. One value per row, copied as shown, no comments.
12:55
